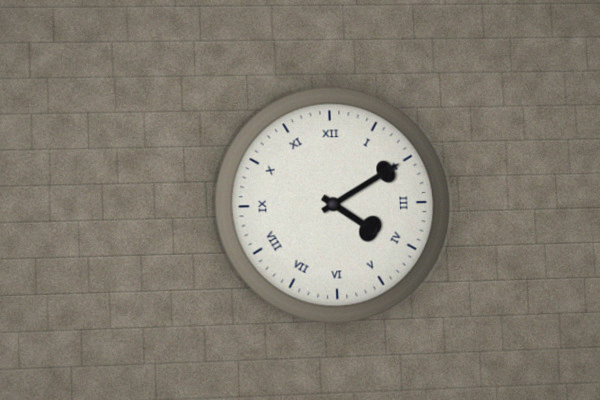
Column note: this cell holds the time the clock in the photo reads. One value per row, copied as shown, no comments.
4:10
